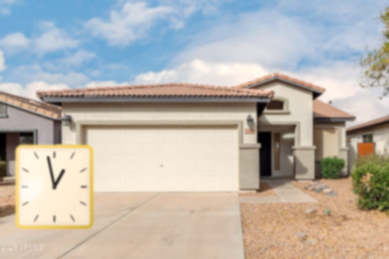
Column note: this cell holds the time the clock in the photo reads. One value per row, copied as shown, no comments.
12:58
